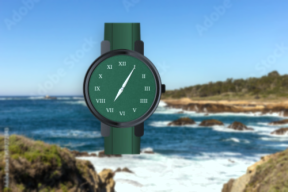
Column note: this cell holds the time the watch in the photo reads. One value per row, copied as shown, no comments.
7:05
